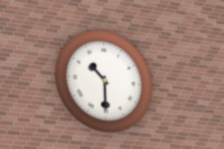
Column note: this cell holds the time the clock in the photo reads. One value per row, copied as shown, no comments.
10:30
